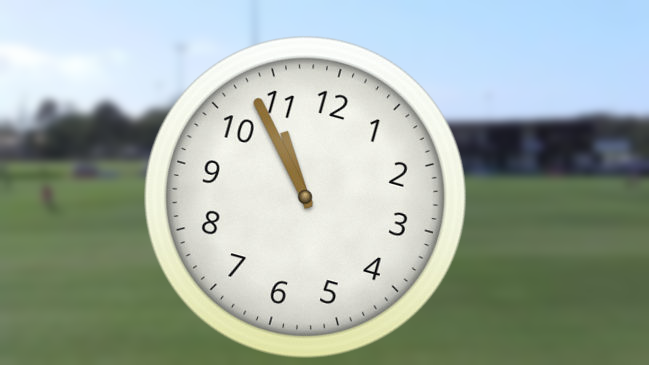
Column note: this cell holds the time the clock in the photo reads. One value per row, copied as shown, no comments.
10:53
